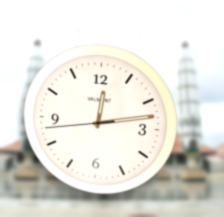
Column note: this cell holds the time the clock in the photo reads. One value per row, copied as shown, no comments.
12:12:43
